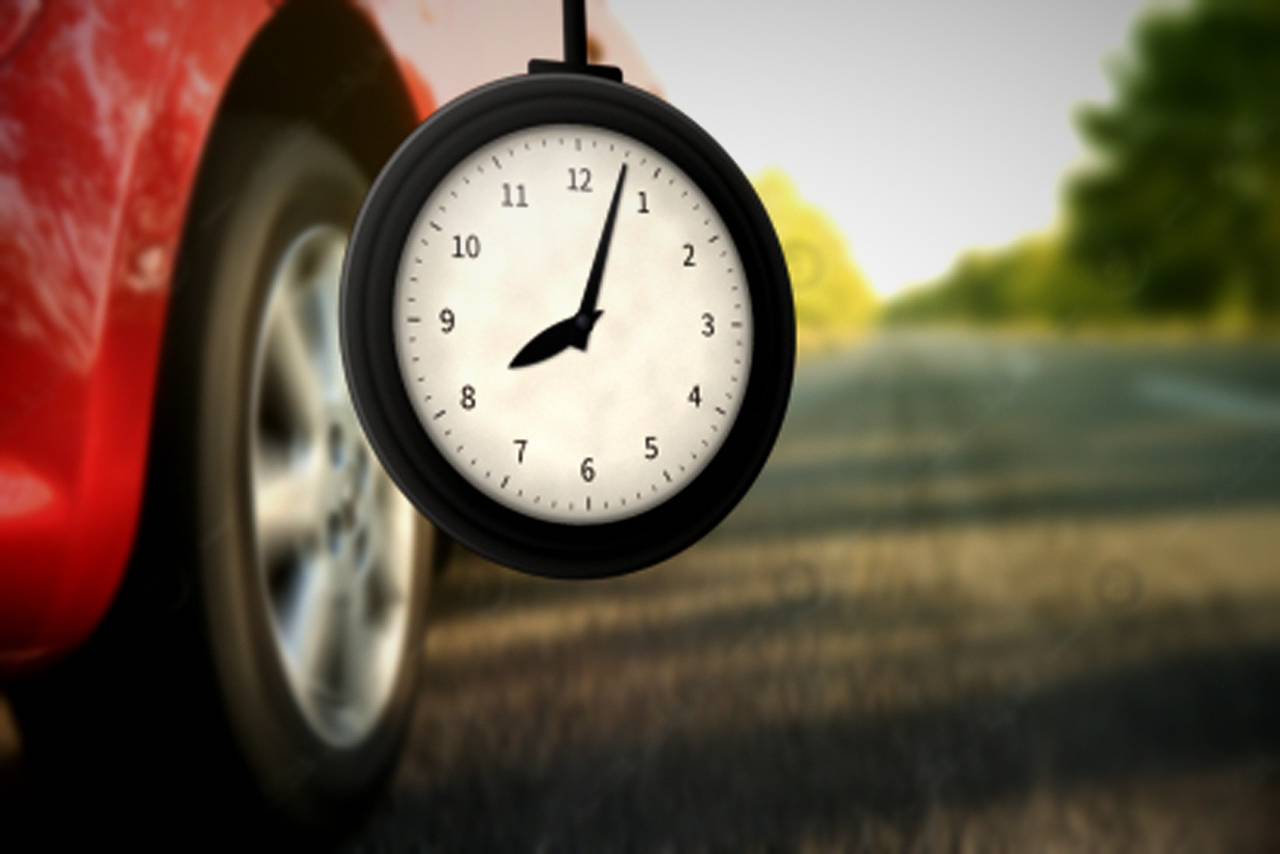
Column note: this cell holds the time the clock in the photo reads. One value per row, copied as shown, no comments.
8:03
